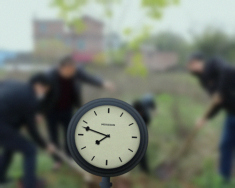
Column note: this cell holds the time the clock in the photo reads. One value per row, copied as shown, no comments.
7:48
